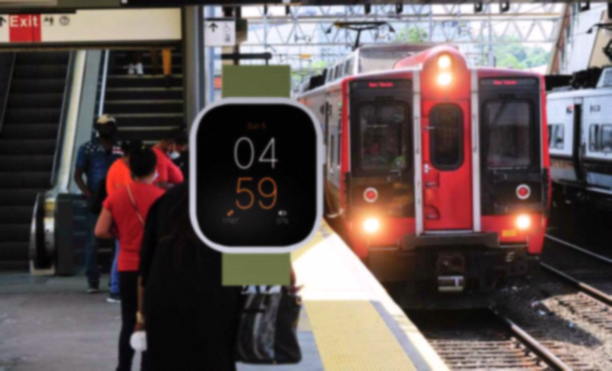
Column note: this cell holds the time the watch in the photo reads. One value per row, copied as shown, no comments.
4:59
